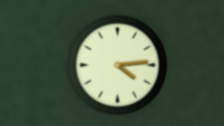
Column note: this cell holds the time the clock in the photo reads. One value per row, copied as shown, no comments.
4:14
